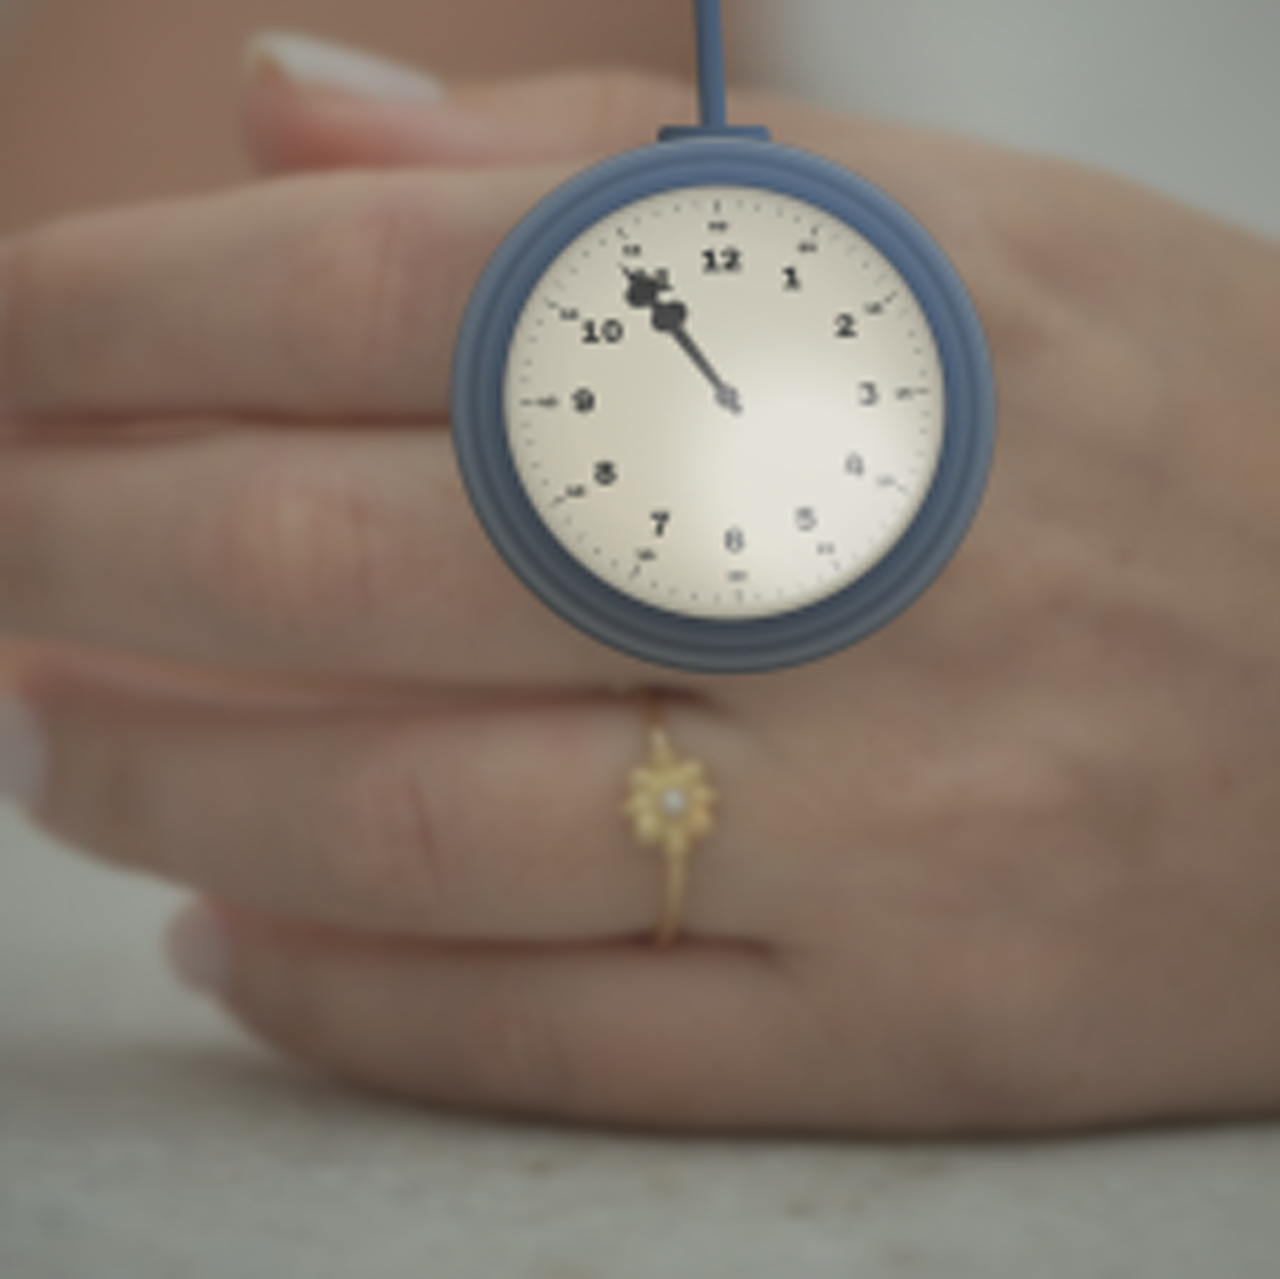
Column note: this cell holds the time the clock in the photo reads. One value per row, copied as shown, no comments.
10:54
